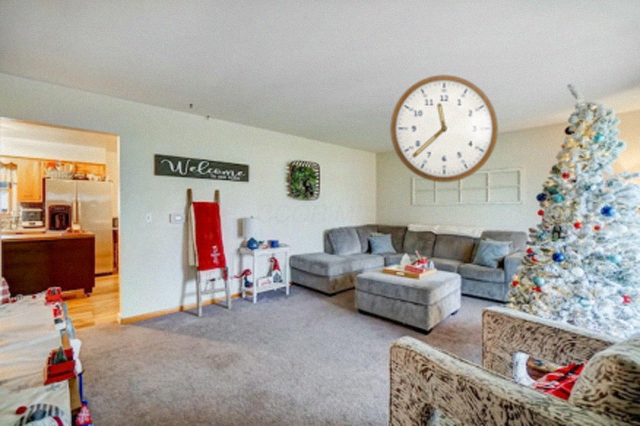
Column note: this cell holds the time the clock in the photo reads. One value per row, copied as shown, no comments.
11:38
